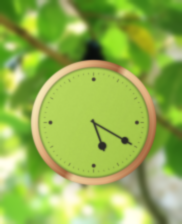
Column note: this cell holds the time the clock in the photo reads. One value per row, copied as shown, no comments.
5:20
